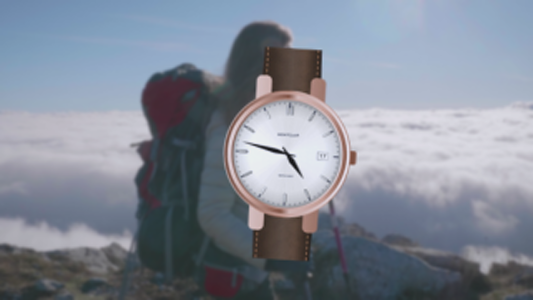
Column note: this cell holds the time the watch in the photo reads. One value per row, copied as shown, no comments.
4:47
